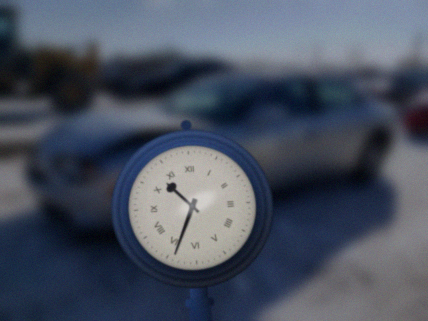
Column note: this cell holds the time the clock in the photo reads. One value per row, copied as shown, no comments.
10:34
